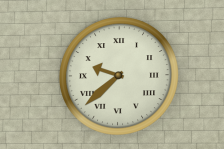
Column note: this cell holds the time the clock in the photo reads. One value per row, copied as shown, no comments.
9:38
